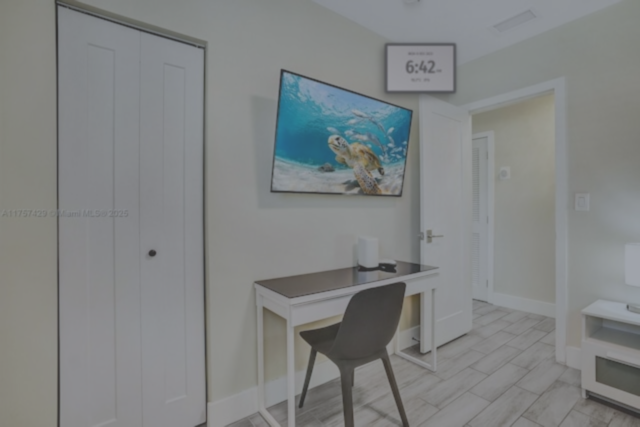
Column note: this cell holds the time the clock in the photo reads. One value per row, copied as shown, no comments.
6:42
